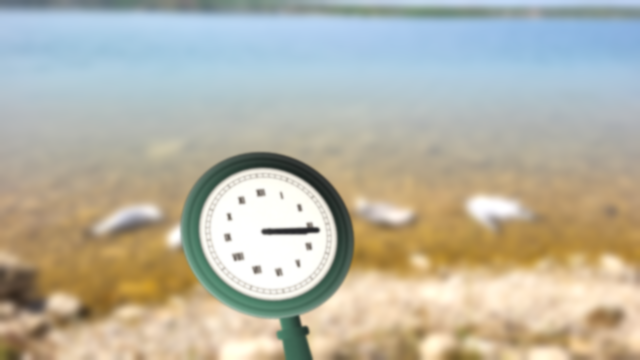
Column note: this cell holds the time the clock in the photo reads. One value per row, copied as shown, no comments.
3:16
